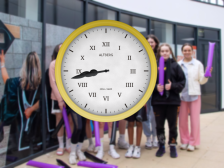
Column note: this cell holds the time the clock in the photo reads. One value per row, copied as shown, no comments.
8:43
